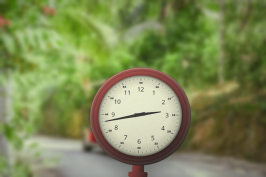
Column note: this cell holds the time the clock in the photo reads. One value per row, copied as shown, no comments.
2:43
